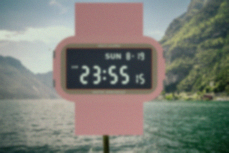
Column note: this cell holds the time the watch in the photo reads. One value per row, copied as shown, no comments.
23:55
